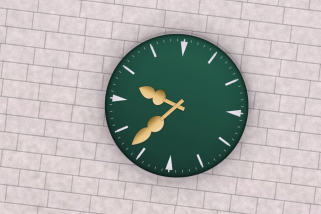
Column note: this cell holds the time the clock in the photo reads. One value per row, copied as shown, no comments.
9:37
